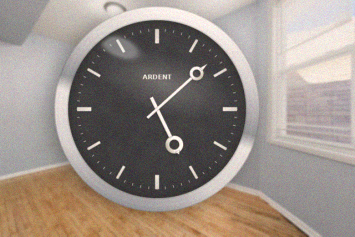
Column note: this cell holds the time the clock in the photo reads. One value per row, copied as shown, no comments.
5:08
